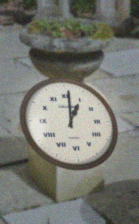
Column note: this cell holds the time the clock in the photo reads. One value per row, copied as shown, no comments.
1:01
